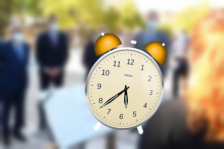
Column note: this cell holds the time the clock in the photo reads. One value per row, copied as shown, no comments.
5:38
